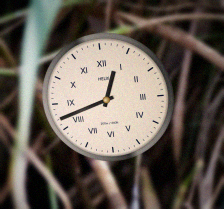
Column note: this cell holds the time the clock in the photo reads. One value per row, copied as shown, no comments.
12:42
